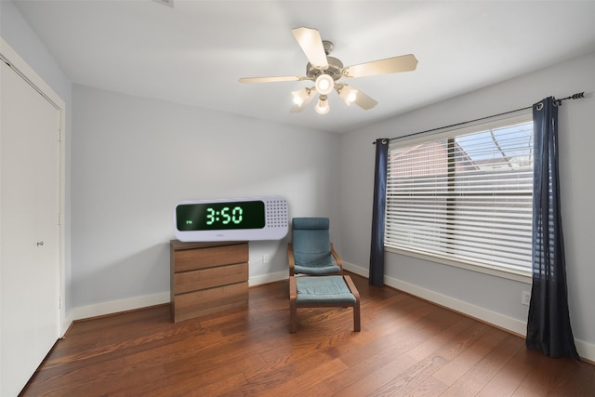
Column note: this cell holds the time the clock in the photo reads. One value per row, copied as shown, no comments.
3:50
